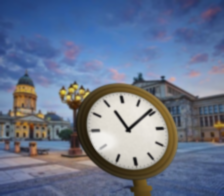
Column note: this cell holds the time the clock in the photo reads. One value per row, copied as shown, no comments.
11:09
